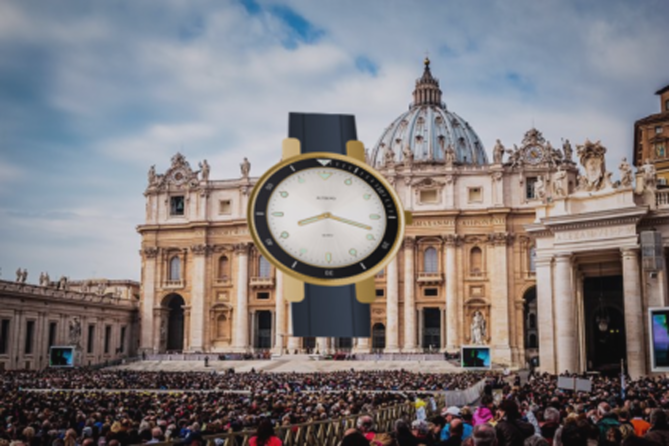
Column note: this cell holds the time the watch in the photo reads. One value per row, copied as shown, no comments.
8:18
